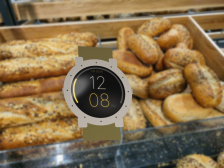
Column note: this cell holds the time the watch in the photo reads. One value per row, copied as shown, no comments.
12:08
